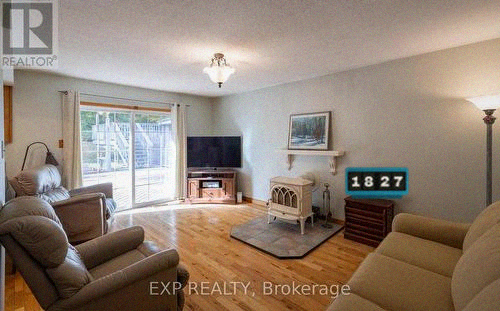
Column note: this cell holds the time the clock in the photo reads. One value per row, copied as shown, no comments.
18:27
